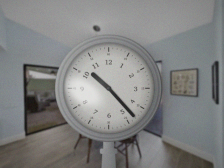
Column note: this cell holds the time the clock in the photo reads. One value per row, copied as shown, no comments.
10:23
